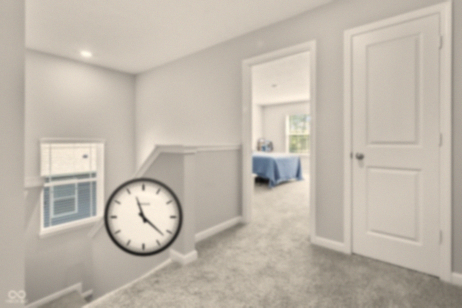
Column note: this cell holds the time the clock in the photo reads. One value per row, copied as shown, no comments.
11:22
